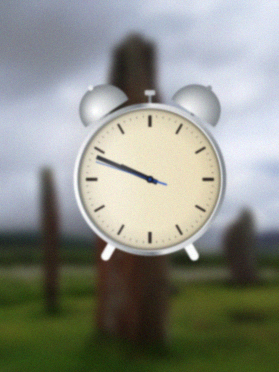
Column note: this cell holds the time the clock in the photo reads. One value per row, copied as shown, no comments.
9:48:48
